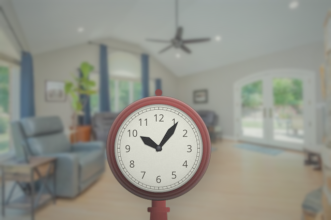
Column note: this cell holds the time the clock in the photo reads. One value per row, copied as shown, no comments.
10:06
